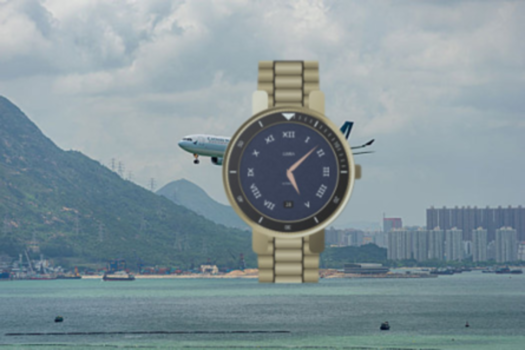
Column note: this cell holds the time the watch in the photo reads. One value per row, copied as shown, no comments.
5:08
